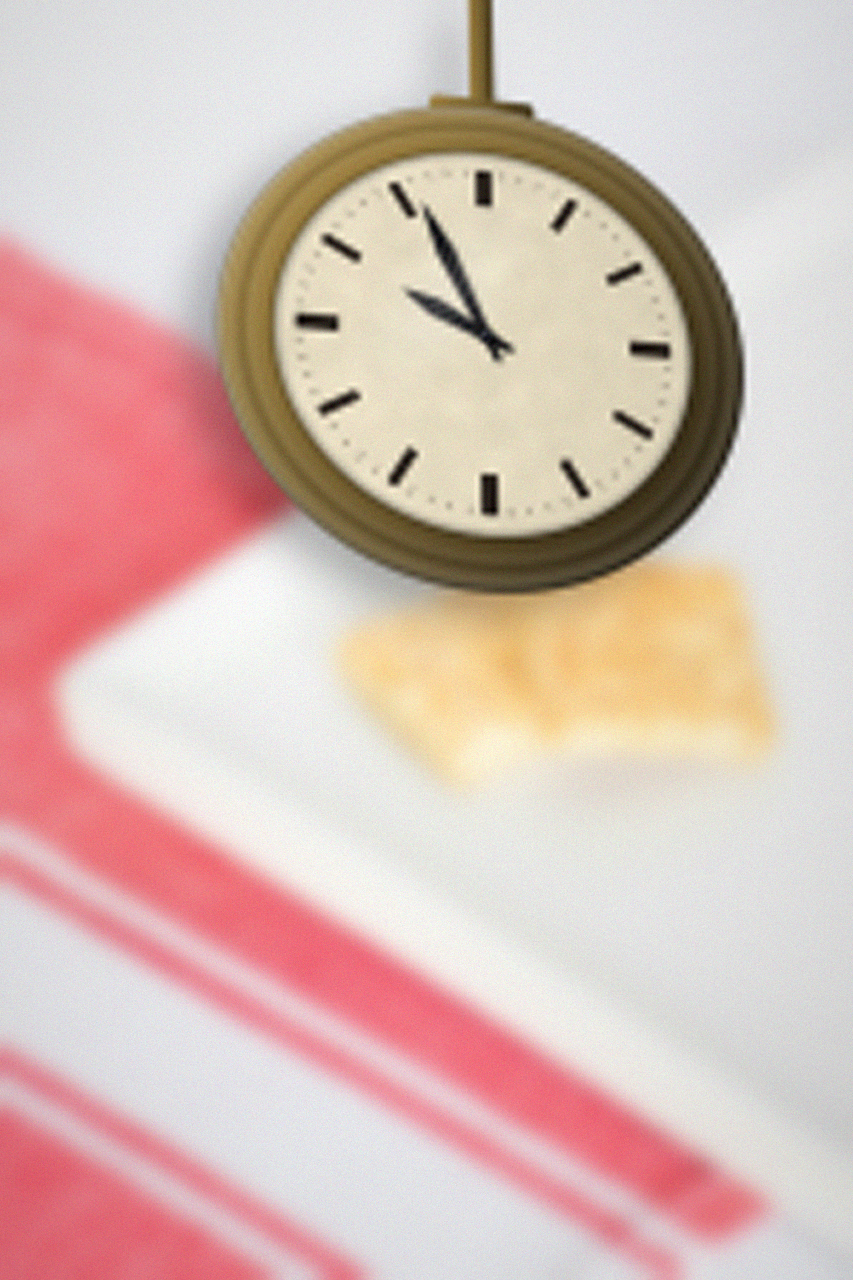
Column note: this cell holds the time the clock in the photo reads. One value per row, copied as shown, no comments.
9:56
